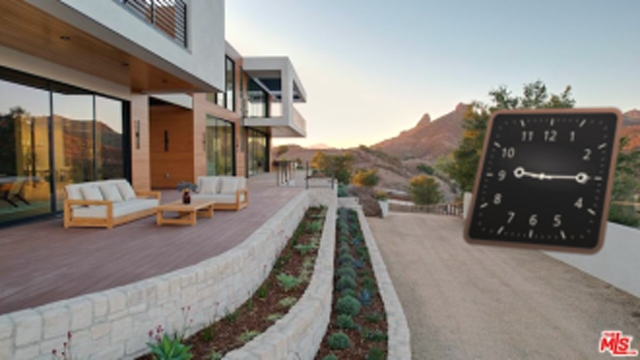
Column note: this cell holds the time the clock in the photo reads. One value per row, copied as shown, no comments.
9:15
